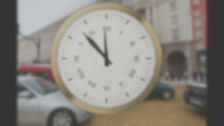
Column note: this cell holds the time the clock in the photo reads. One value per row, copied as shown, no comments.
11:53
